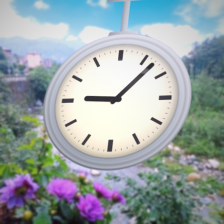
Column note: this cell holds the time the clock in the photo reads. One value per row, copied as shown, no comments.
9:07
